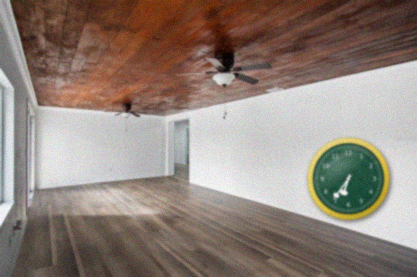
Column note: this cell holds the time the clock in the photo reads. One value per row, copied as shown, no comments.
6:36
